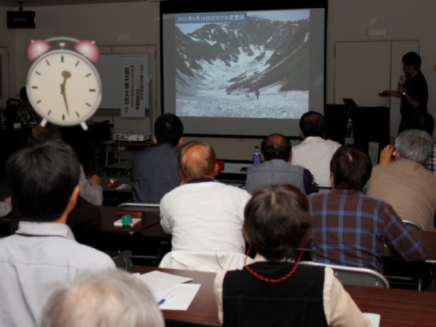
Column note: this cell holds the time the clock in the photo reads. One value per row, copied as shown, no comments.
12:28
